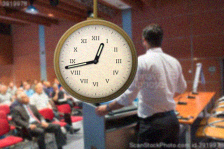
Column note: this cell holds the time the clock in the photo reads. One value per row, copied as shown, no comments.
12:43
